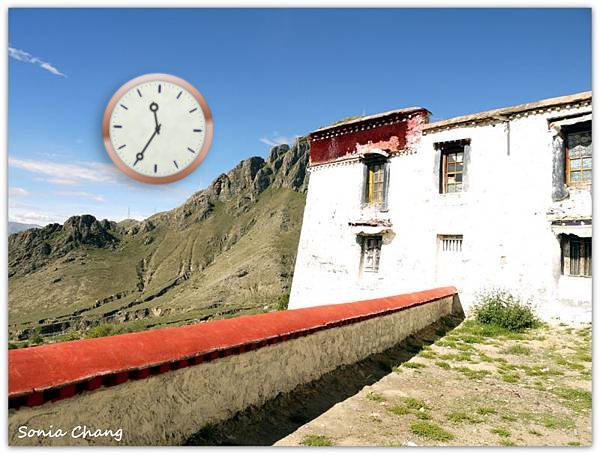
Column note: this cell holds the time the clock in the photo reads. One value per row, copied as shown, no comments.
11:35
